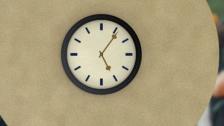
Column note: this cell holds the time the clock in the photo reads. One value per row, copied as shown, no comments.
5:06
